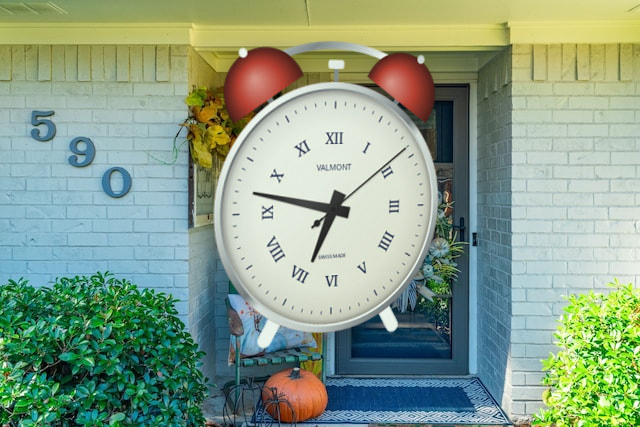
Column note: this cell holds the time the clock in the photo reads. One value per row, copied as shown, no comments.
6:47:09
